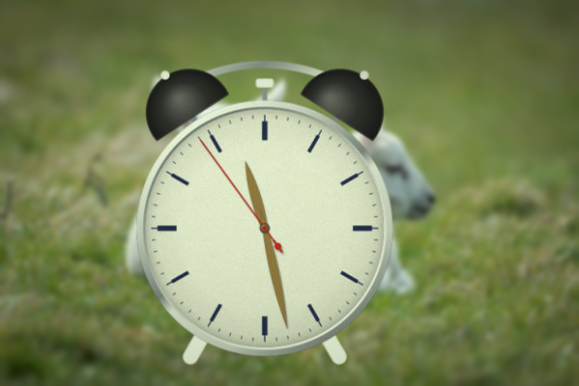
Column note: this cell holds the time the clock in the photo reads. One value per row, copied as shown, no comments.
11:27:54
